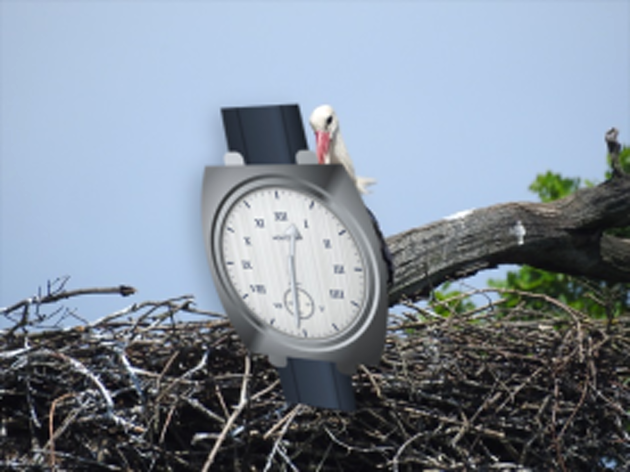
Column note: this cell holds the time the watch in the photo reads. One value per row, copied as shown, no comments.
12:31
